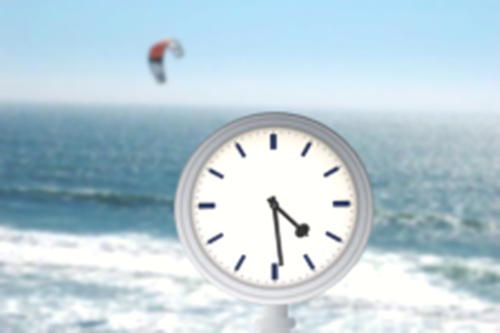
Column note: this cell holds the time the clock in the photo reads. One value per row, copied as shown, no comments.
4:29
